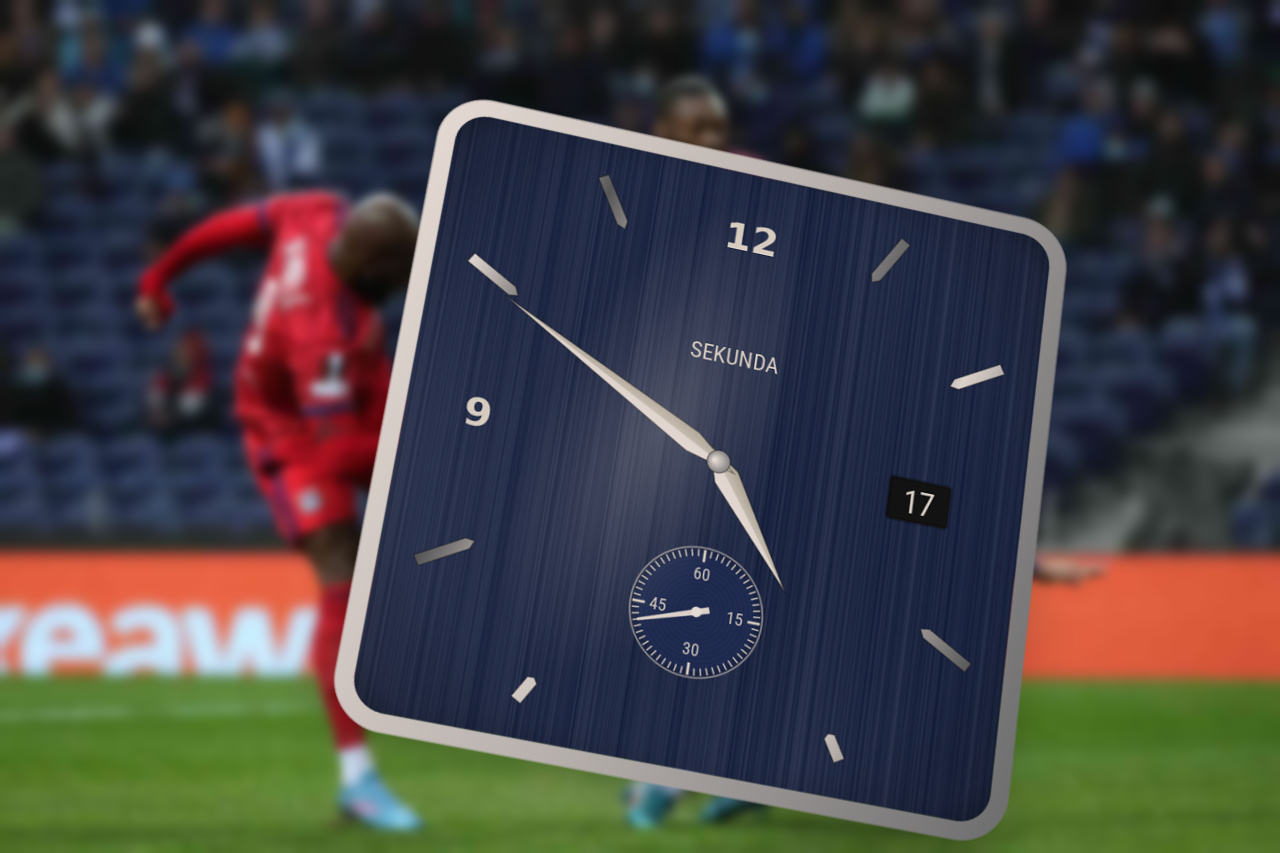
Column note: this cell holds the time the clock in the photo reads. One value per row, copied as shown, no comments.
4:49:42
